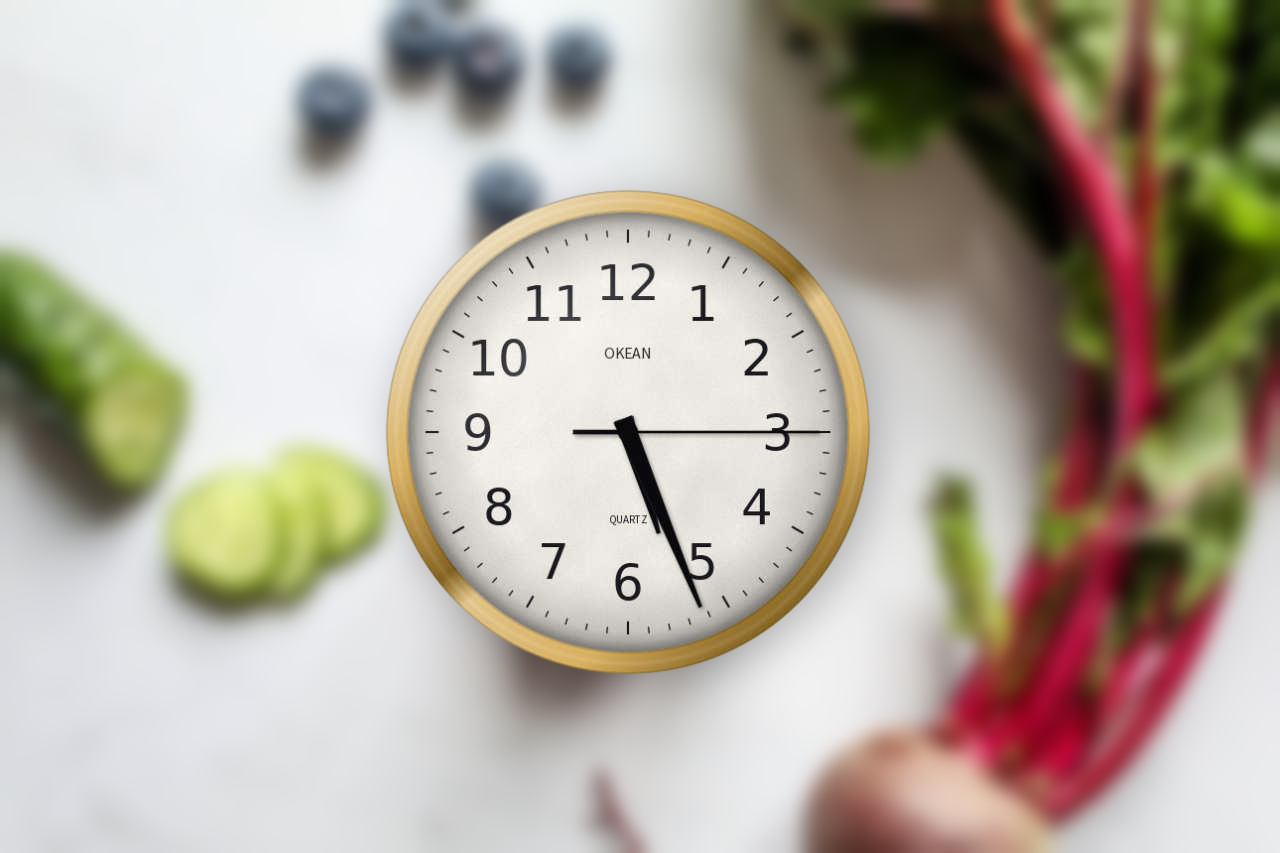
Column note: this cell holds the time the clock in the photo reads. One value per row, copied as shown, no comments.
5:26:15
